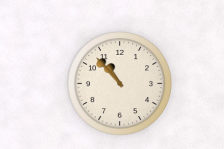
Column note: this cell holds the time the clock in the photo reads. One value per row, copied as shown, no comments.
10:53
